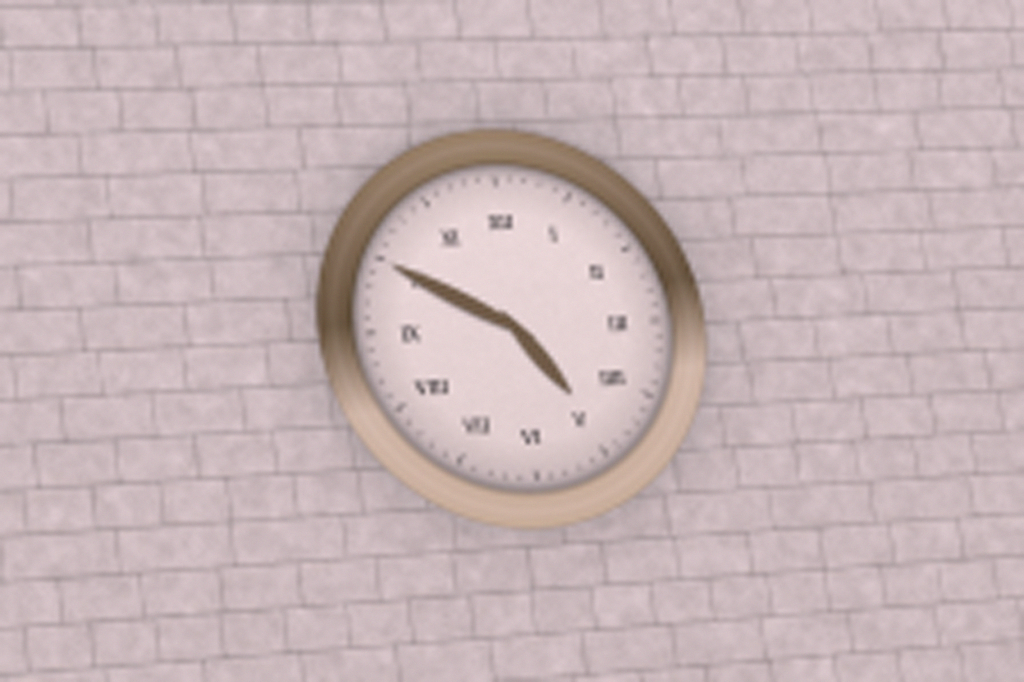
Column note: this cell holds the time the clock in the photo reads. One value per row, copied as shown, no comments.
4:50
